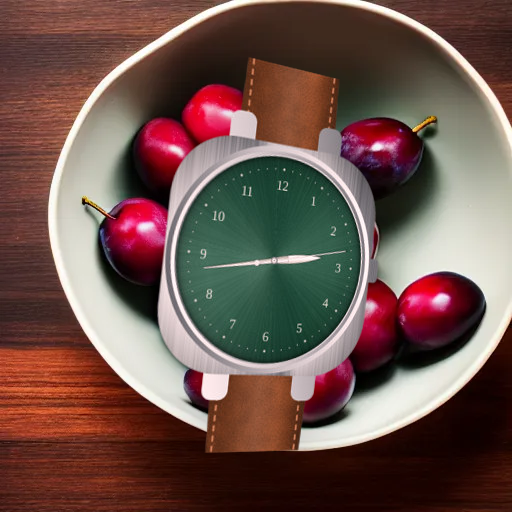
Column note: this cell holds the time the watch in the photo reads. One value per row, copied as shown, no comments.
2:43:13
